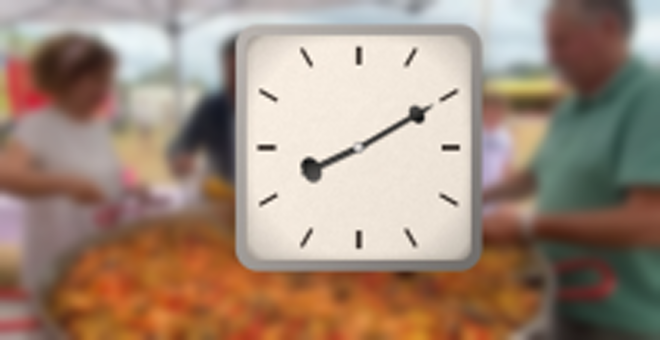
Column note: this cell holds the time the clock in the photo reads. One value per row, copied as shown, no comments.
8:10
